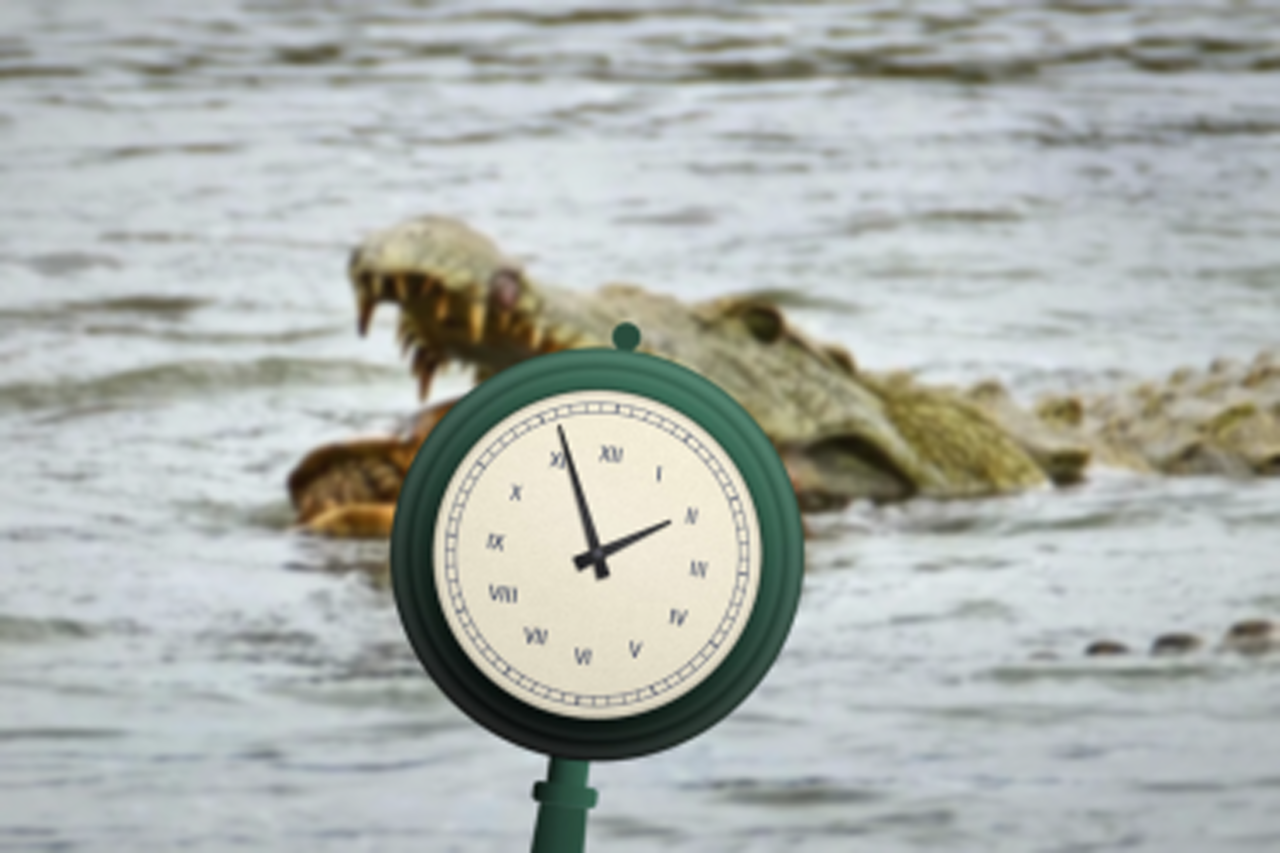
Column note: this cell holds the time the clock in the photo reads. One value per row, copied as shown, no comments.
1:56
